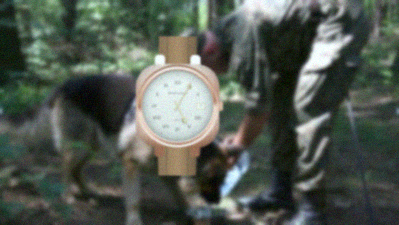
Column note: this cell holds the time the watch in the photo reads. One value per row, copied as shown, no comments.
5:05
